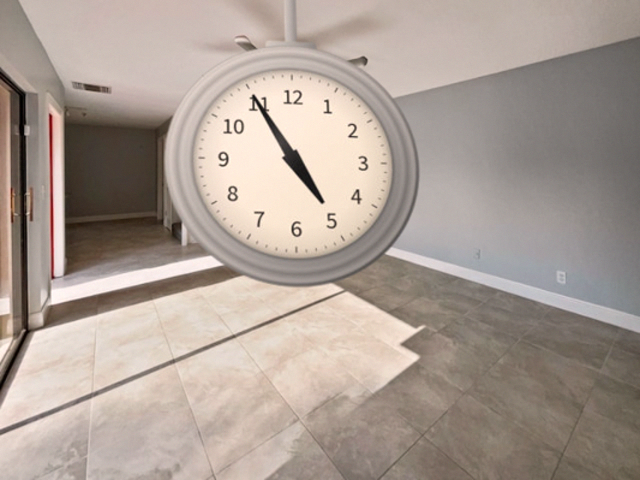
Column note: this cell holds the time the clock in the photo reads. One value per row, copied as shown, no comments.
4:55
